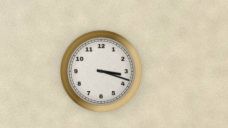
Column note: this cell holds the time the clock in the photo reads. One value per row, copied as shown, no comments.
3:18
